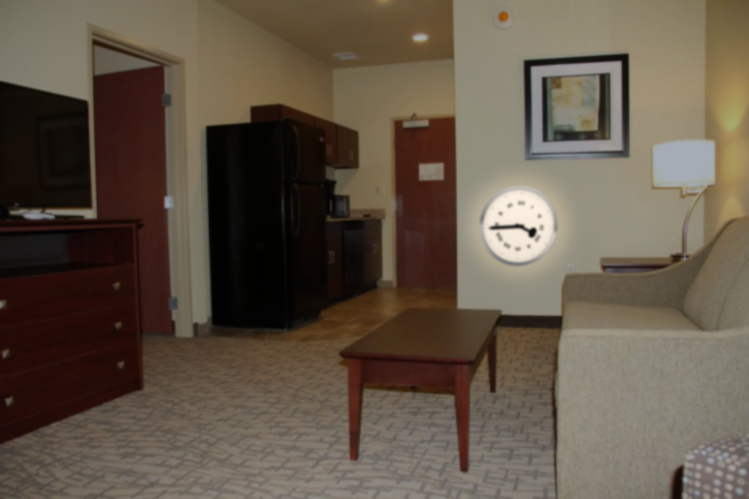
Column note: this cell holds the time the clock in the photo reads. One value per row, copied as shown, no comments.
3:44
